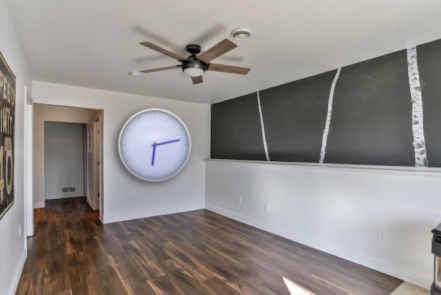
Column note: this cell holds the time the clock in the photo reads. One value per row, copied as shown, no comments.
6:13
